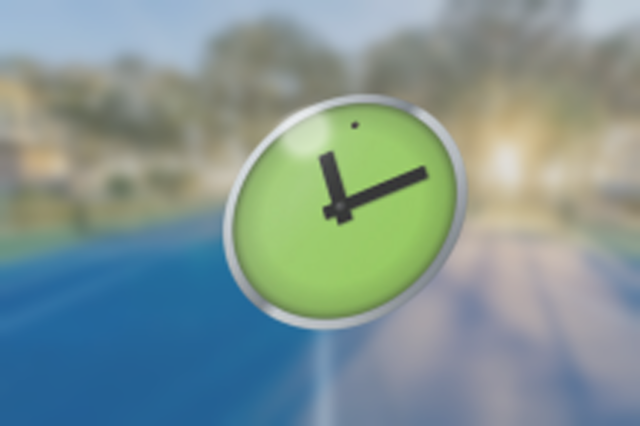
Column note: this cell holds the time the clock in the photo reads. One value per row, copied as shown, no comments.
11:11
